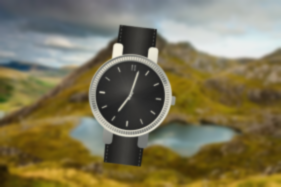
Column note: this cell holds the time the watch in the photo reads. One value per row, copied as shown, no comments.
7:02
